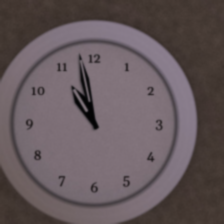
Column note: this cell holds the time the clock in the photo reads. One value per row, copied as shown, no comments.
10:58
